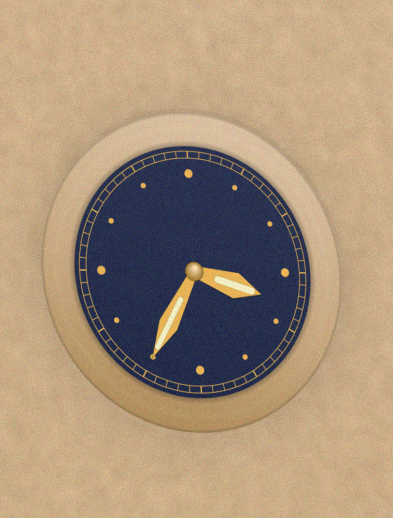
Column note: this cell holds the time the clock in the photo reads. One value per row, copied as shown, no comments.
3:35
